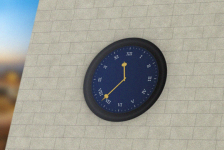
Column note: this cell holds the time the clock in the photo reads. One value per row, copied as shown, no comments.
11:37
